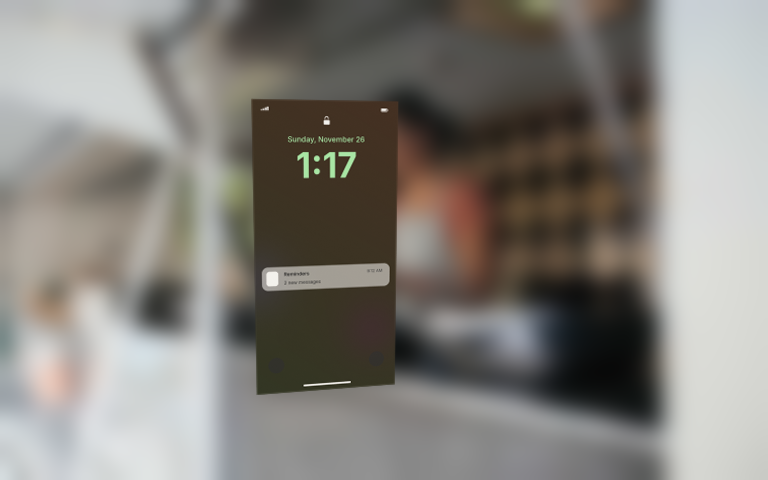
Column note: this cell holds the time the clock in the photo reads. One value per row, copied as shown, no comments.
1:17
